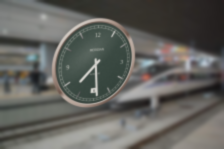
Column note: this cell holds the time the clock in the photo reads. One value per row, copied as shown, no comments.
7:29
